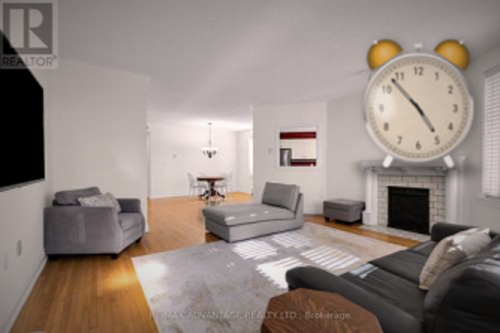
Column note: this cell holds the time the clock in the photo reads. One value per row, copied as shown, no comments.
4:53
